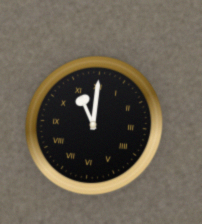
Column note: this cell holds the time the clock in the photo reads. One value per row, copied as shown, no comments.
11:00
